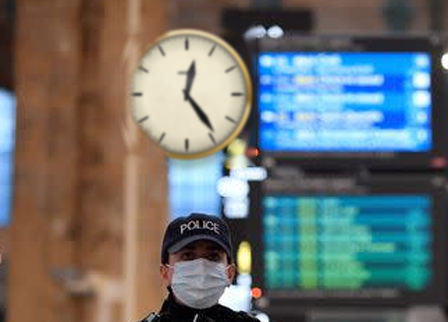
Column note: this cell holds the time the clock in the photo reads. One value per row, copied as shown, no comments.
12:24
